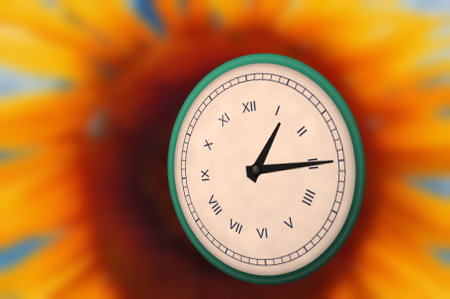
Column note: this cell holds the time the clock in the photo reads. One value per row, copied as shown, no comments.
1:15
